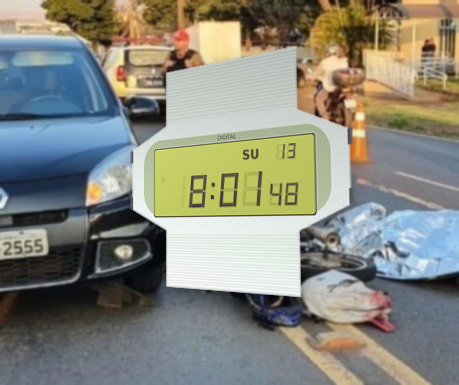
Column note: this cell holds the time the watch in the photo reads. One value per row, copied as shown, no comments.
8:01:48
